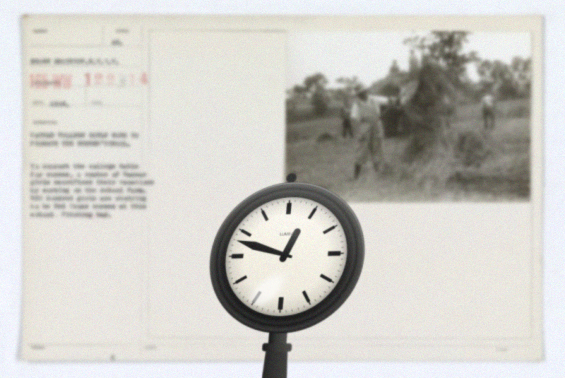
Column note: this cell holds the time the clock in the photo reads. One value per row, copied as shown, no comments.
12:48
